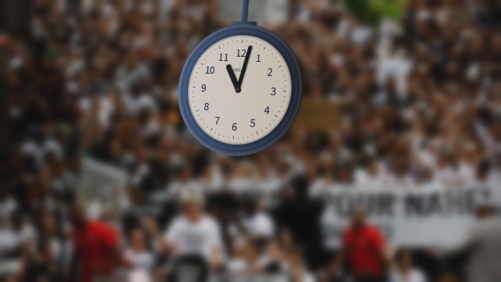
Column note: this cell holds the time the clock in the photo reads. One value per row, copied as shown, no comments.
11:02
